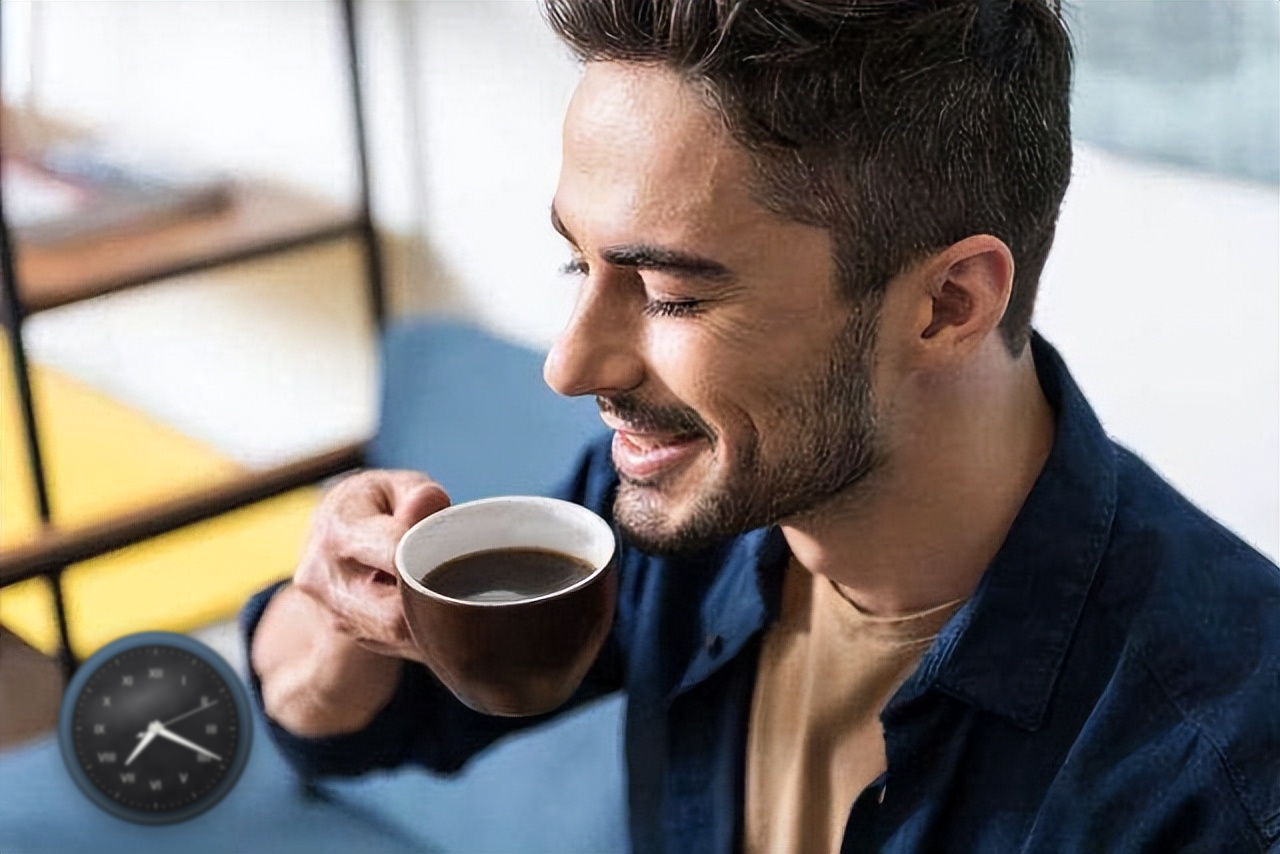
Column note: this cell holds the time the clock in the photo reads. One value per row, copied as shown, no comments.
7:19:11
